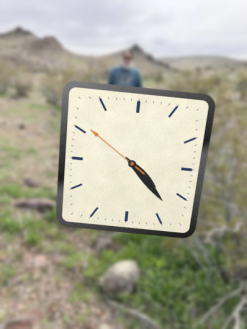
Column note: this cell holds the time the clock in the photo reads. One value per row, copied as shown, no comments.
4:22:51
